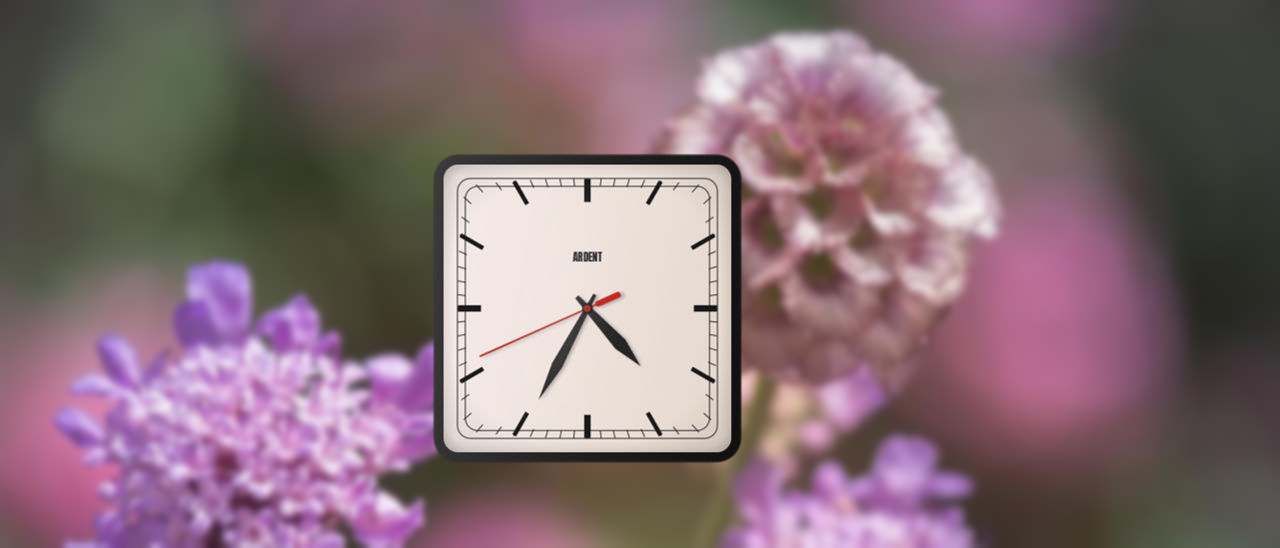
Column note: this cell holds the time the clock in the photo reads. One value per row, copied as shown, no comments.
4:34:41
